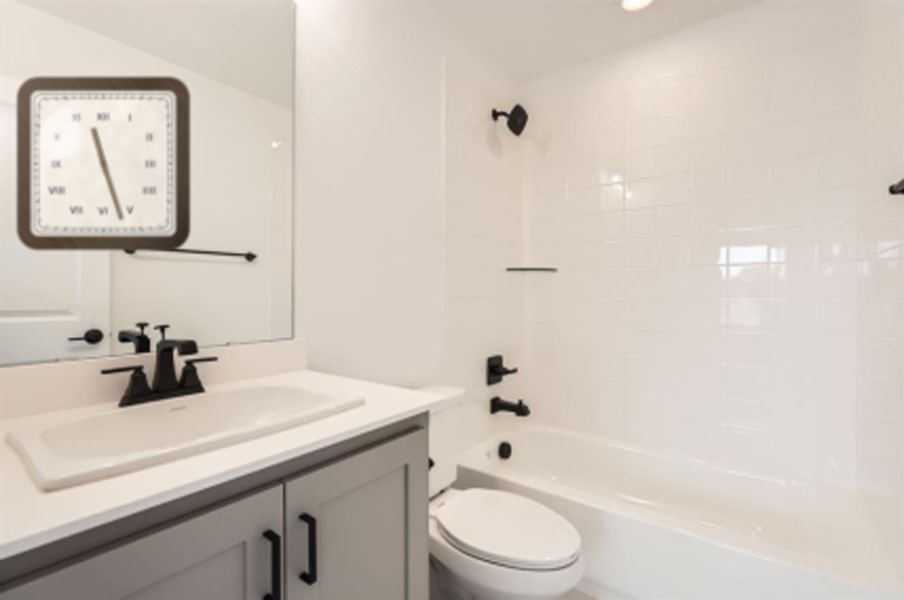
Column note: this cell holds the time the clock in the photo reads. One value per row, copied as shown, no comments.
11:27
